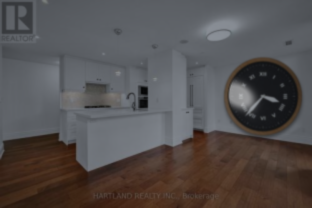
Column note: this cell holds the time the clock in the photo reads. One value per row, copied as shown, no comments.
3:37
